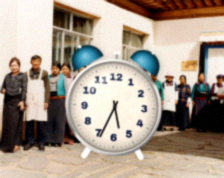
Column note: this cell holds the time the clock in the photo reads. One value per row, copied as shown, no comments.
5:34
